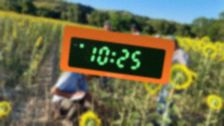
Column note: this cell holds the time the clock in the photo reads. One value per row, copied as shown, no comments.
10:25
